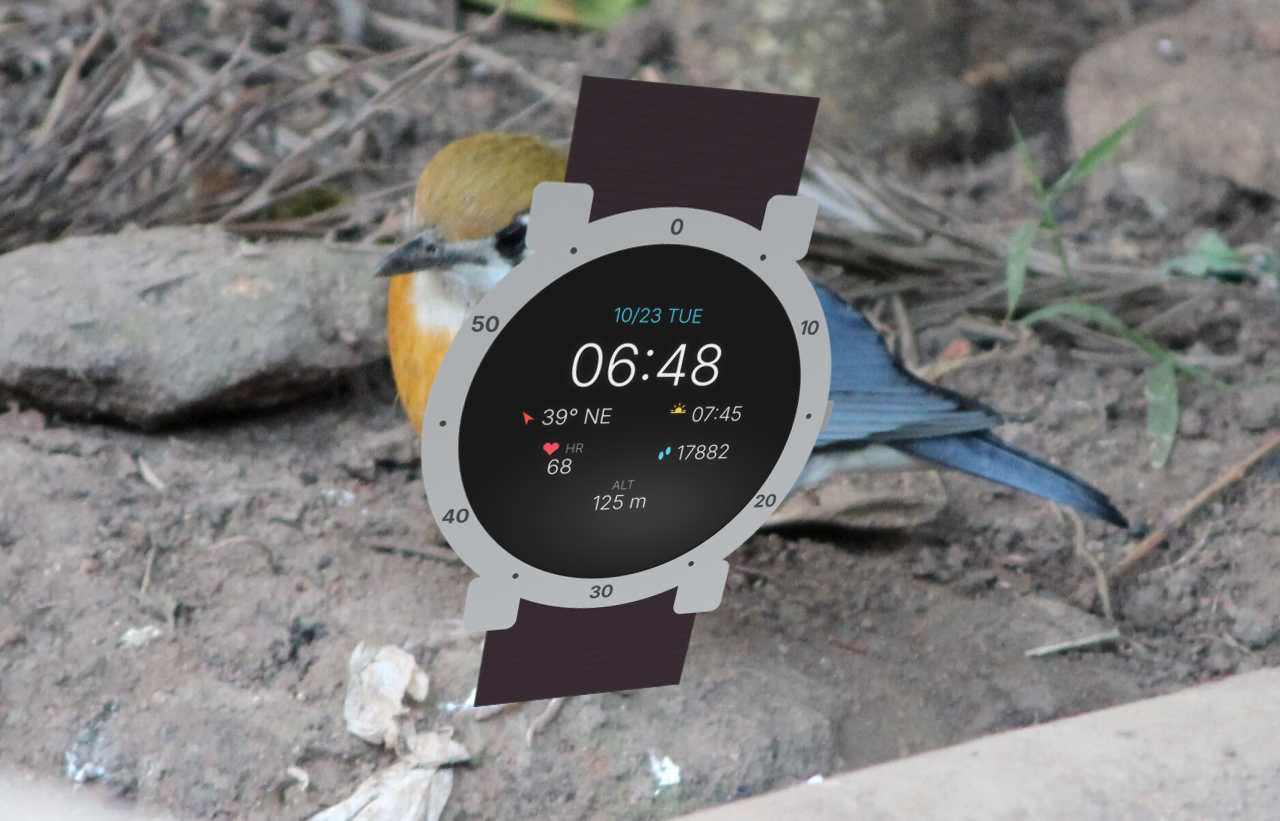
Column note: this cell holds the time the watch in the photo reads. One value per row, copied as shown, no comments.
6:48
